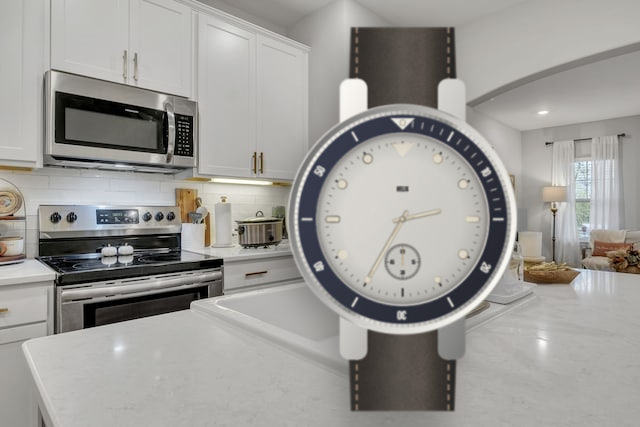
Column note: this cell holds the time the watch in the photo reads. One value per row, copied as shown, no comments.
2:35
